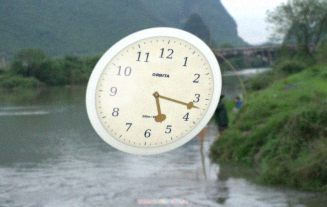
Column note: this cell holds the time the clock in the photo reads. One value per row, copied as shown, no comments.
5:17
